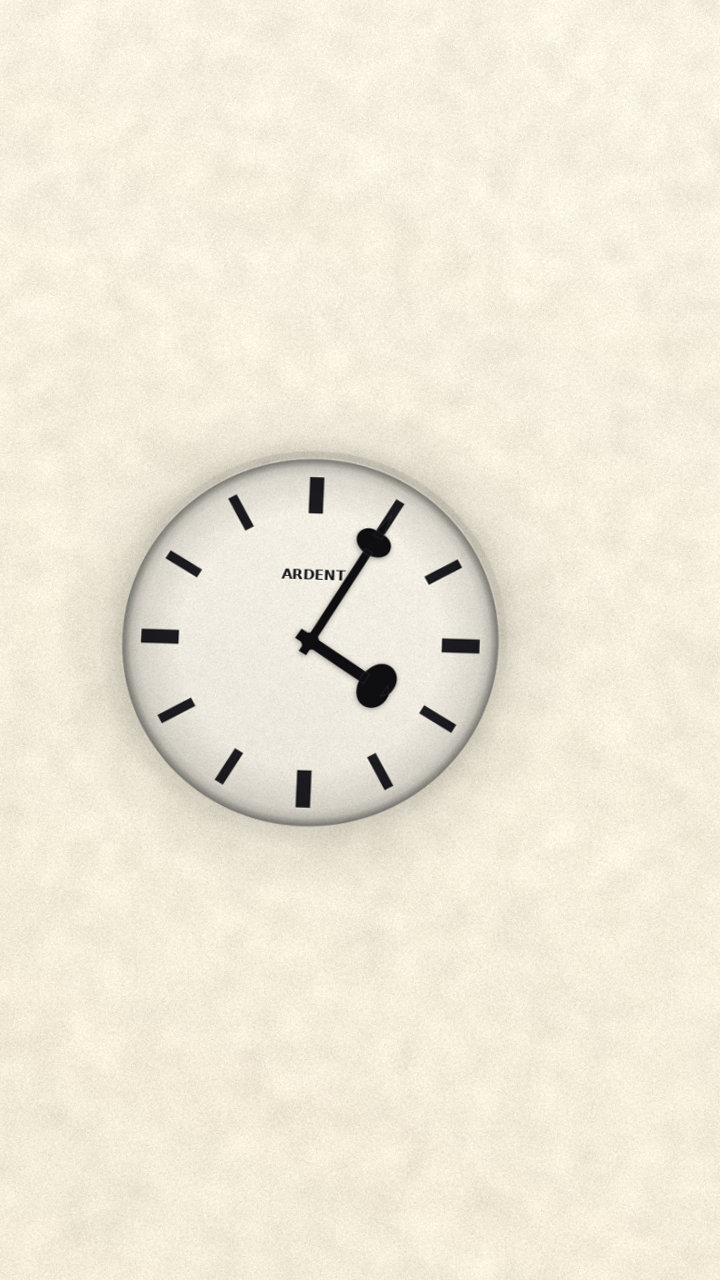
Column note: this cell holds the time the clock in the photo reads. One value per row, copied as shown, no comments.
4:05
